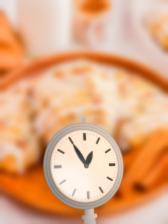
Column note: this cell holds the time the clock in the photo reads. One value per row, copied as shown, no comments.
12:55
